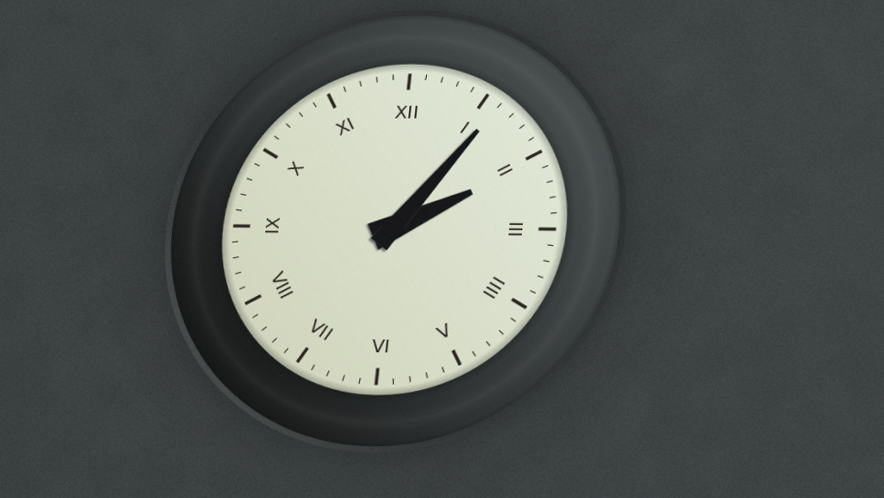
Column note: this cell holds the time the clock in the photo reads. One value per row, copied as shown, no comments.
2:06
